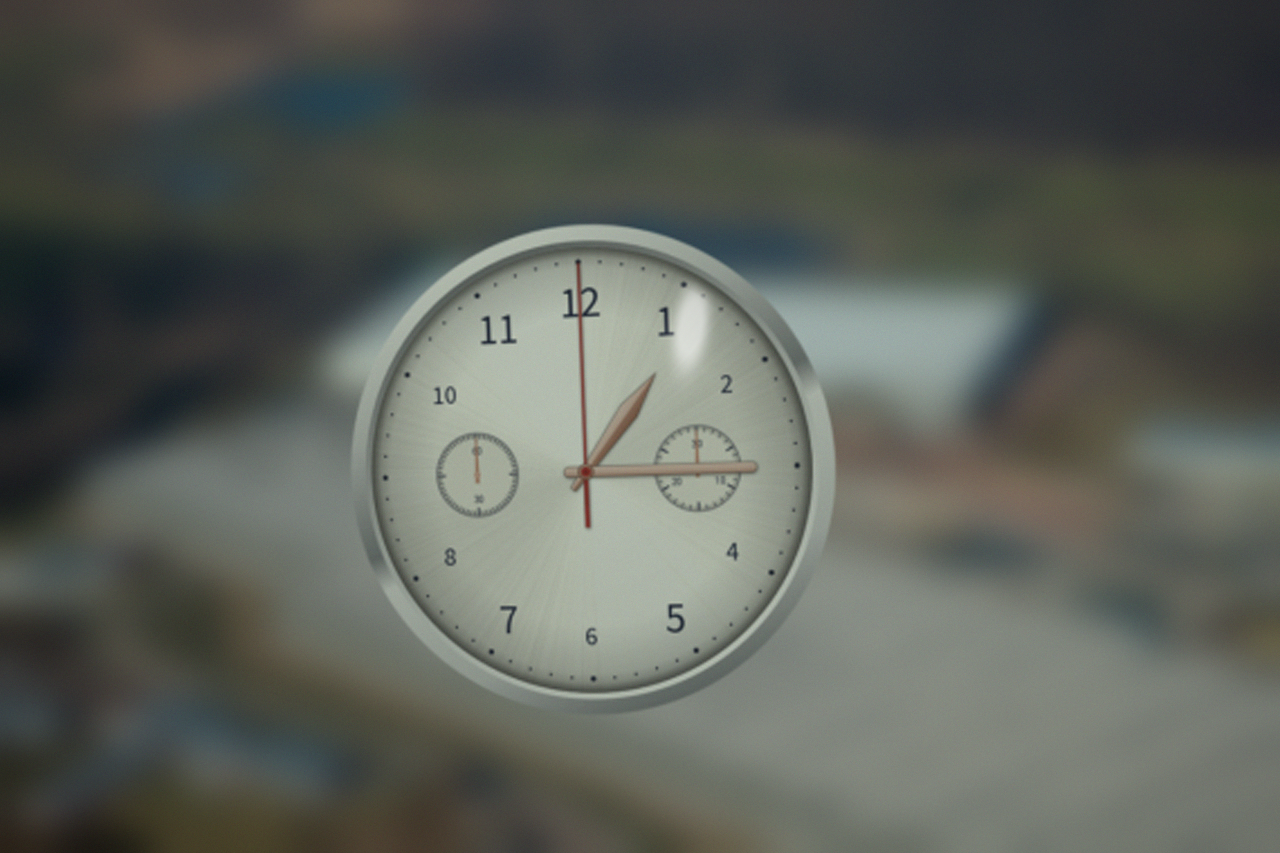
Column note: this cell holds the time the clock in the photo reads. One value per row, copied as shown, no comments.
1:15
